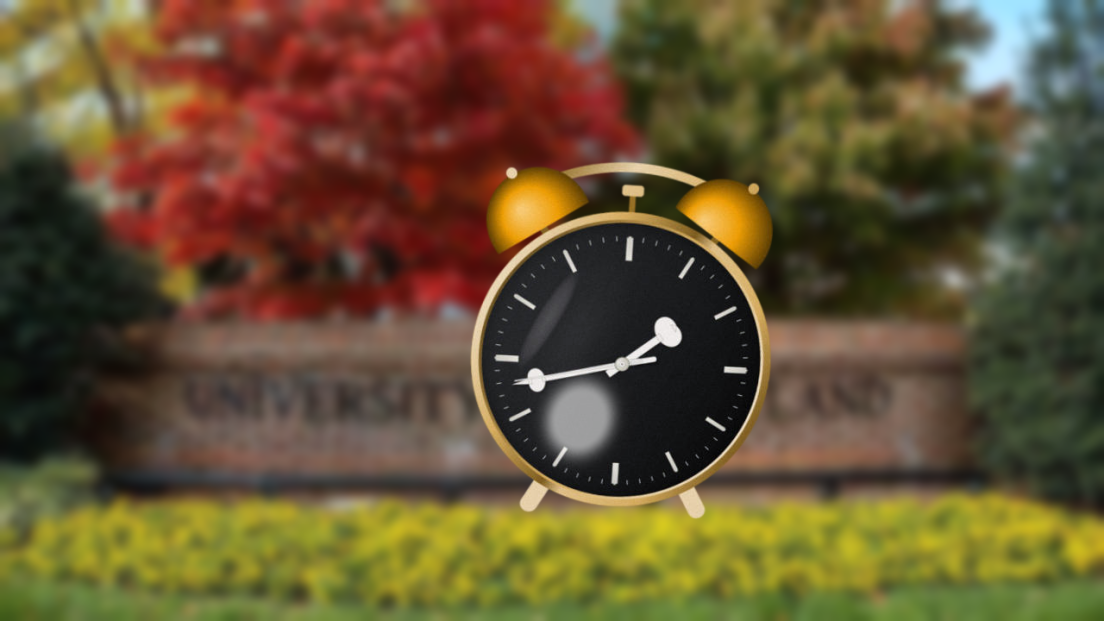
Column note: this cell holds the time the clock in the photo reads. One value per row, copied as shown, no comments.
1:42:43
